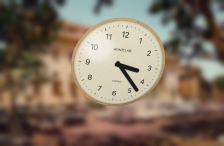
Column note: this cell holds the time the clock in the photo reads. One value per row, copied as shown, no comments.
3:23
